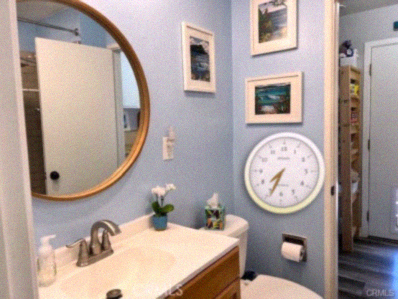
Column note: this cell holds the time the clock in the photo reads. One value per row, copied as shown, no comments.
7:34
